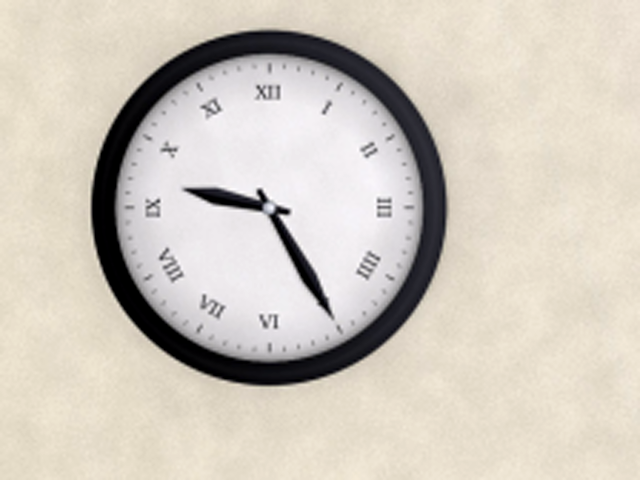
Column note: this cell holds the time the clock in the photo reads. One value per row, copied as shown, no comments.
9:25
